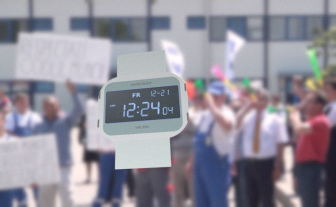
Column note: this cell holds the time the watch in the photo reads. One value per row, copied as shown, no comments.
12:24:04
